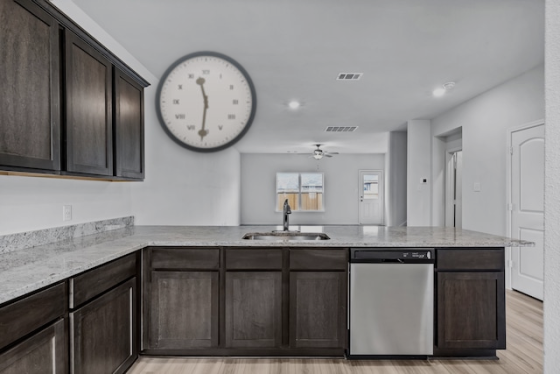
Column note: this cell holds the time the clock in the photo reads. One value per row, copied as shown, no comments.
11:31
